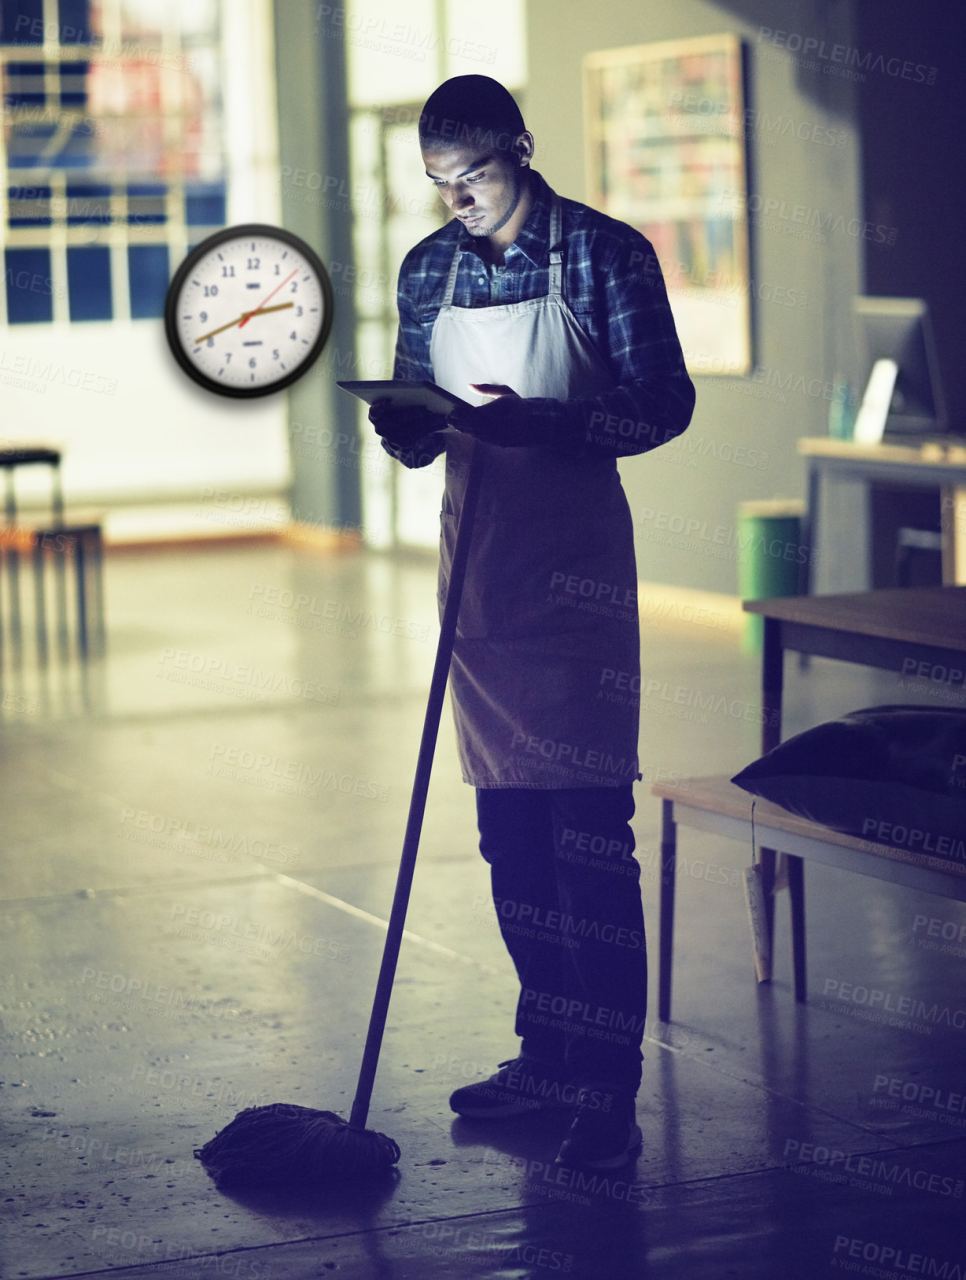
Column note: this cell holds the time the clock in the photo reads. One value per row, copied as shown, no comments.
2:41:08
